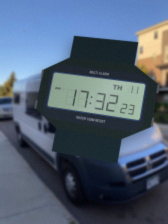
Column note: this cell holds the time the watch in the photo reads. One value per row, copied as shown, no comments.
17:32:23
